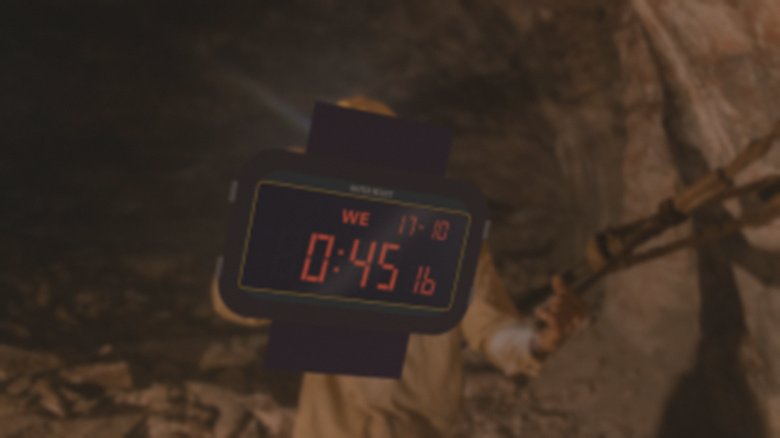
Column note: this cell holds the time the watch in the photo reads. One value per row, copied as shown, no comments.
0:45:16
